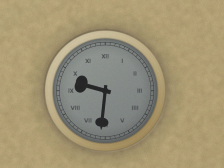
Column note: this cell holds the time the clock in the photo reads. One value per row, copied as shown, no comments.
9:31
